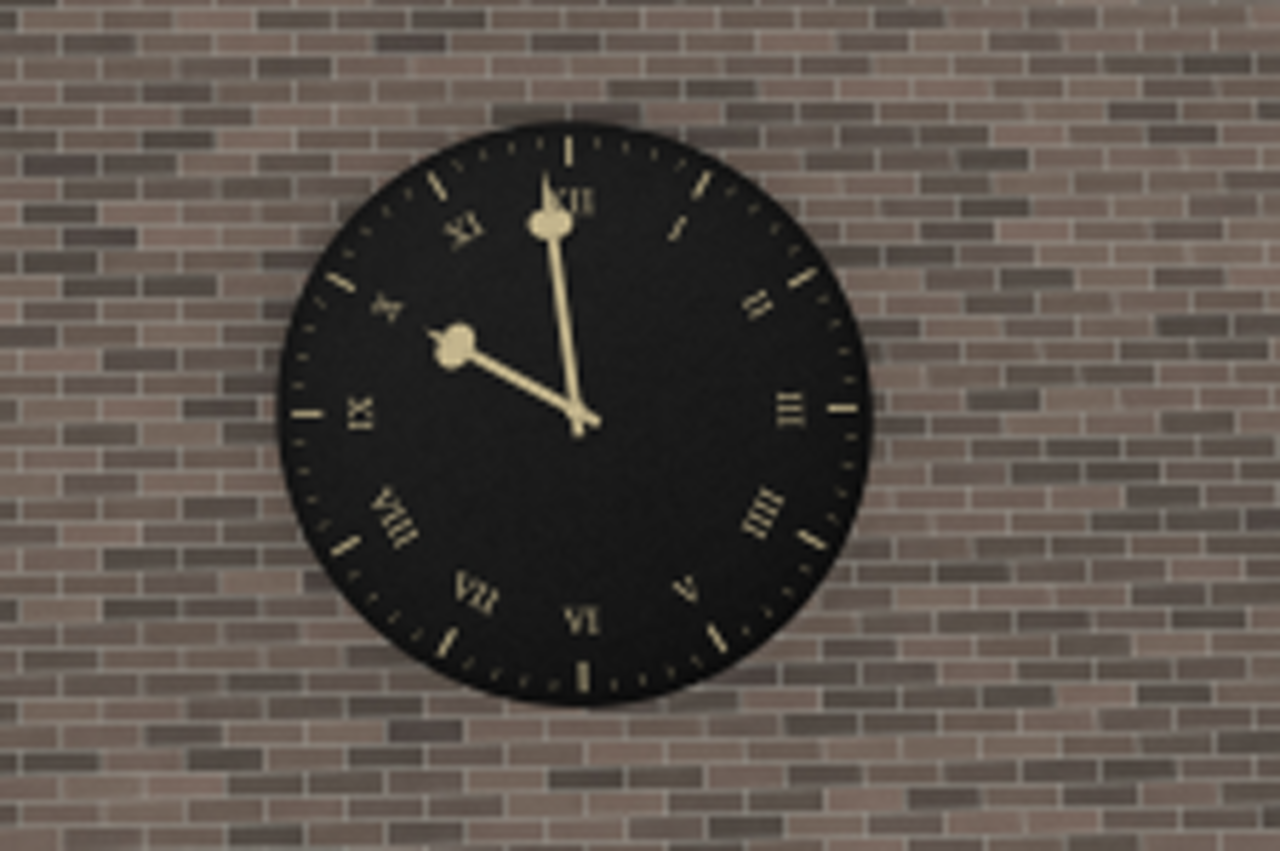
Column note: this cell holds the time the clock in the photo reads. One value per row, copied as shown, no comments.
9:59
